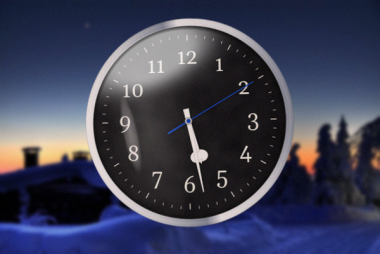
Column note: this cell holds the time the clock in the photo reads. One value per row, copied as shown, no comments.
5:28:10
